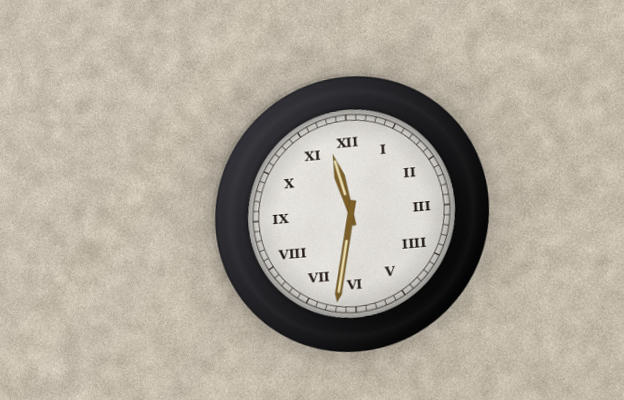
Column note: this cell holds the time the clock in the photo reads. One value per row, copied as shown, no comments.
11:32
